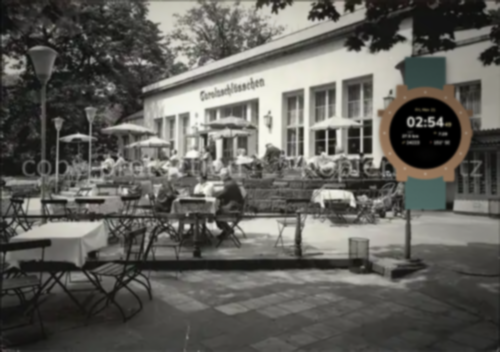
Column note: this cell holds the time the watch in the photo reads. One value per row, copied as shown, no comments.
2:54
